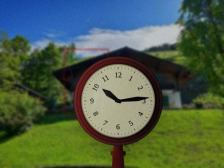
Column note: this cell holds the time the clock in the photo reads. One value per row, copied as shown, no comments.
10:14
